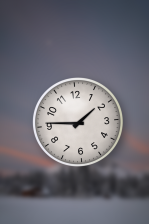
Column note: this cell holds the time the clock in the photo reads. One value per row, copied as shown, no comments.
1:46
